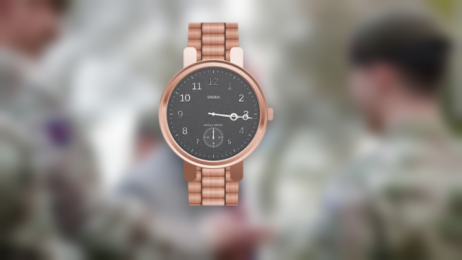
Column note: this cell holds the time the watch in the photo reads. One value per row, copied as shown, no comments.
3:16
